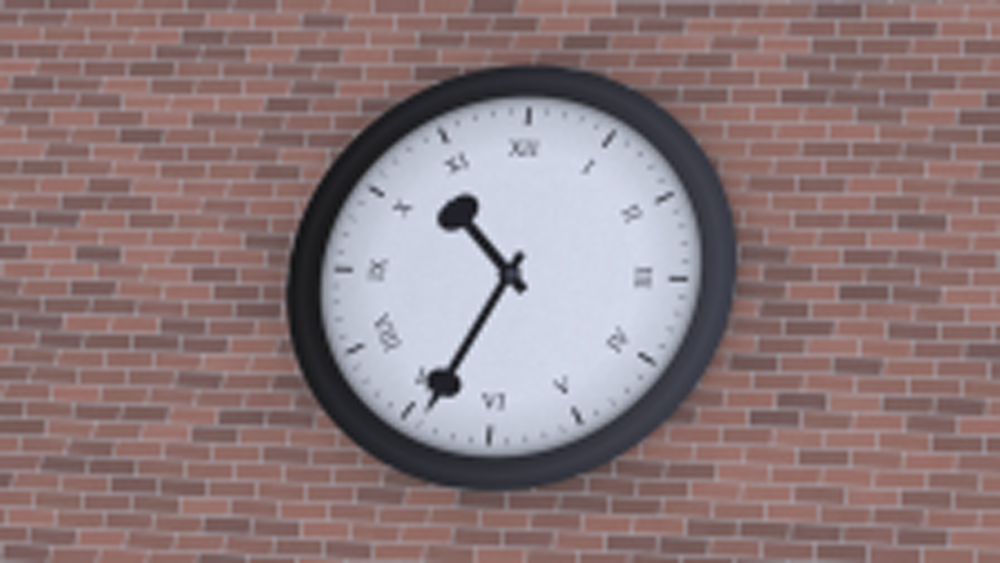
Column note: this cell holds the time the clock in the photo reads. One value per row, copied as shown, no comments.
10:34
